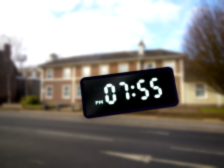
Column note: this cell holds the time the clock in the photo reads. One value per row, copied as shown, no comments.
7:55
